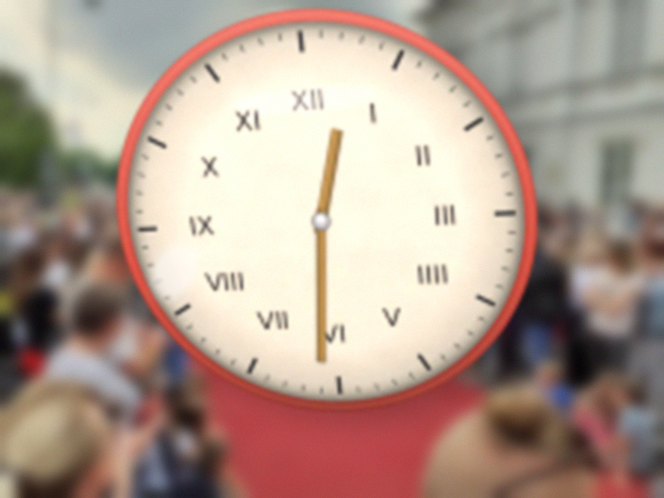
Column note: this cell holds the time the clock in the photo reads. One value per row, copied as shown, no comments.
12:31
